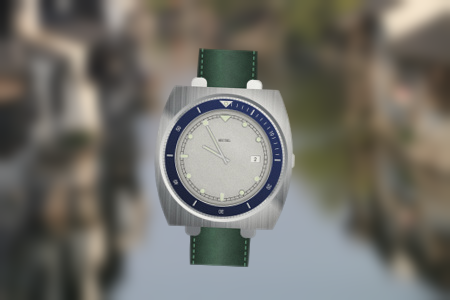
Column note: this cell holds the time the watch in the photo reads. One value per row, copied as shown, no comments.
9:55
